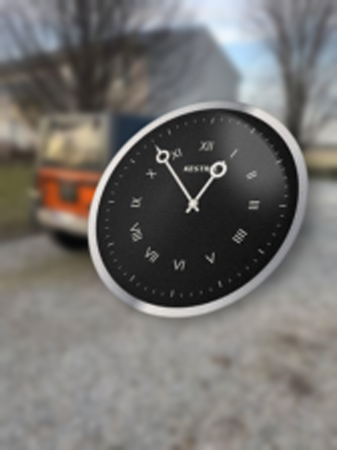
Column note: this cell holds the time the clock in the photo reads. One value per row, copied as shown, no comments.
12:53
